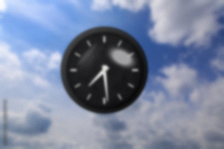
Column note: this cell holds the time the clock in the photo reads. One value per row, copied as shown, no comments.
7:29
